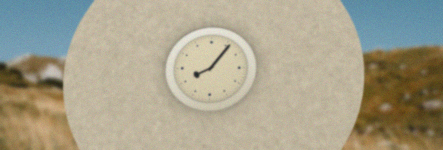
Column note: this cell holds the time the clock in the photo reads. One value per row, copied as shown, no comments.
8:06
